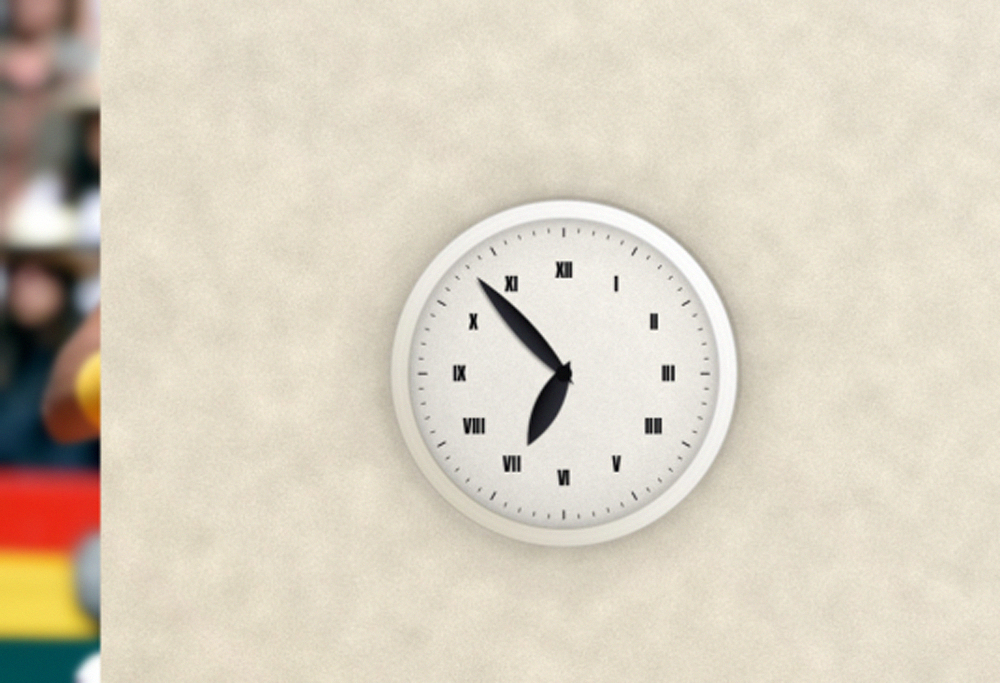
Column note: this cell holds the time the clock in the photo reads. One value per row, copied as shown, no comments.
6:53
